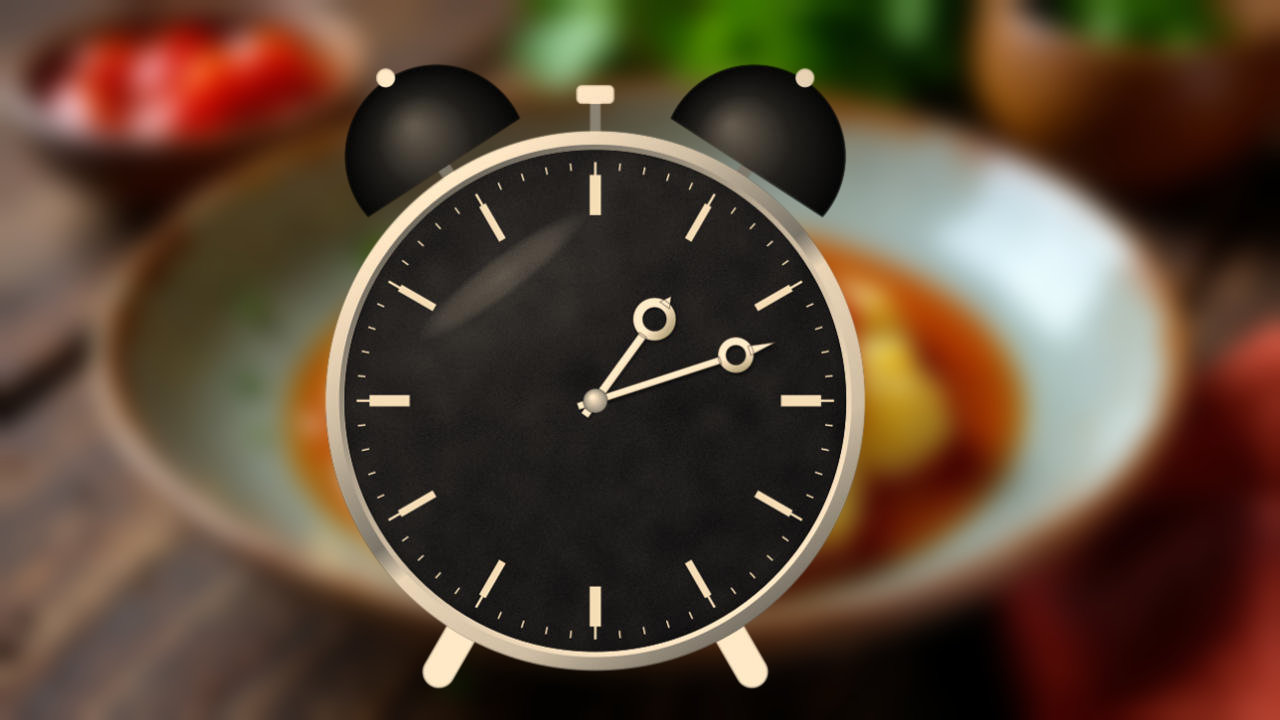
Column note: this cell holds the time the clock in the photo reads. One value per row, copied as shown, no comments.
1:12
